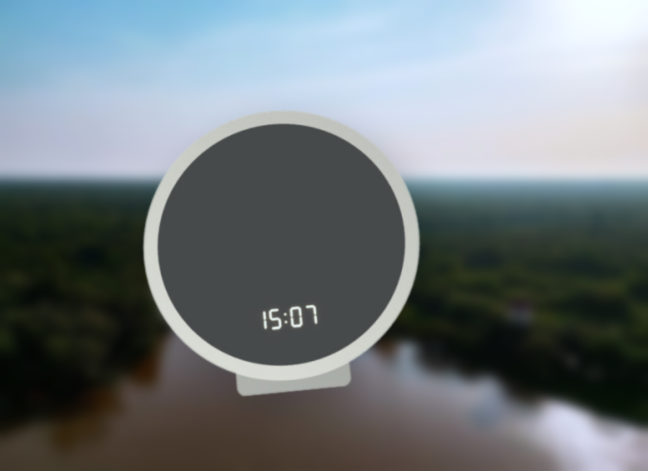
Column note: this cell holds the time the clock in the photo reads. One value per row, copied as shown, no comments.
15:07
